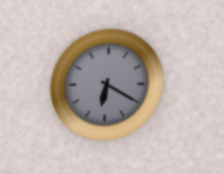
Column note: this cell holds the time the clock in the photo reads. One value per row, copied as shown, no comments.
6:20
